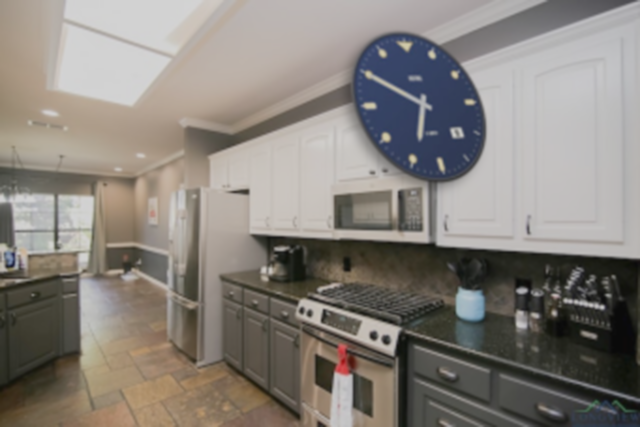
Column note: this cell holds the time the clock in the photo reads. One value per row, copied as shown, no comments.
6:50
